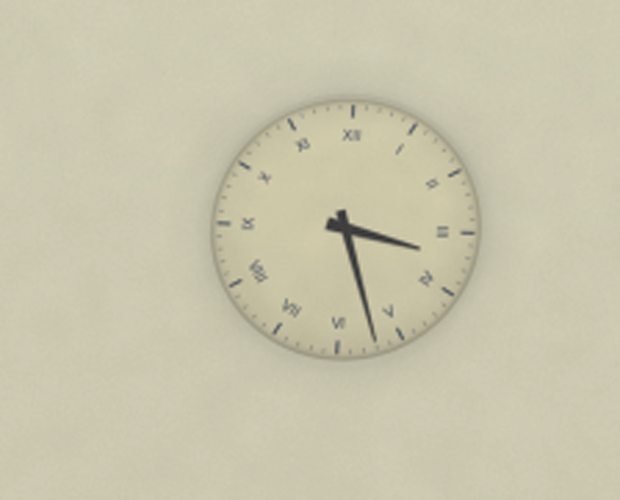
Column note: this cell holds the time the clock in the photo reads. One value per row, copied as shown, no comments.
3:27
